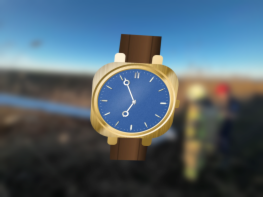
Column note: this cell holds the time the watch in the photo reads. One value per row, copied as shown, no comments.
6:56
